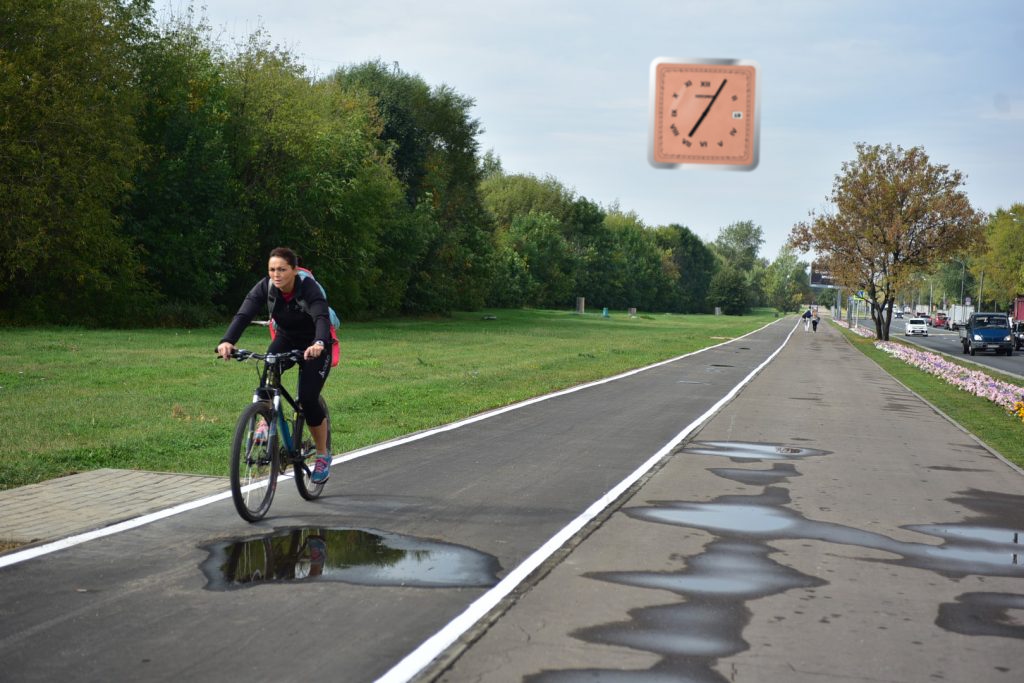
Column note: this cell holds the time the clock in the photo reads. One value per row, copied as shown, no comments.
7:05
